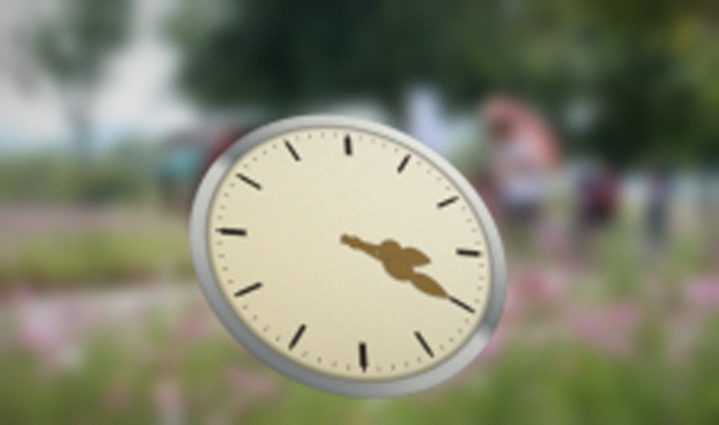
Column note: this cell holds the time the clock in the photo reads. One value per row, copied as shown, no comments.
3:20
